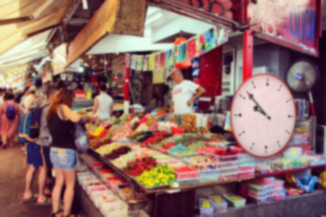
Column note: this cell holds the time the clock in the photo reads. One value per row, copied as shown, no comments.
9:52
